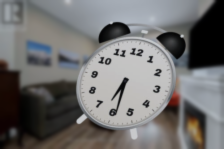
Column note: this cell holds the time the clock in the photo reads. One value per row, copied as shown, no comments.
6:29
